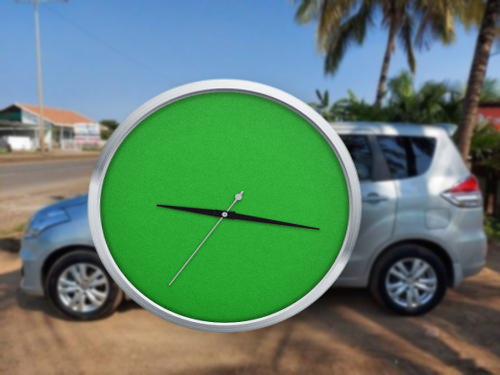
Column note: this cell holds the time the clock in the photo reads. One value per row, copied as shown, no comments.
9:16:36
